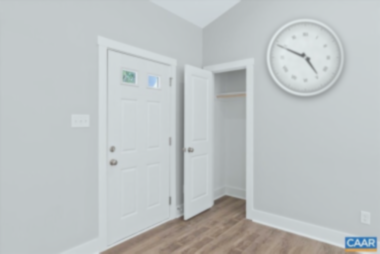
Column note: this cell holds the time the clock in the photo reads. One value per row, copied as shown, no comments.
4:49
